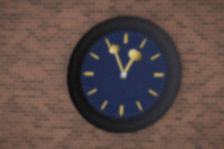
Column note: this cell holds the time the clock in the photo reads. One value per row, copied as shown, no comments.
12:56
